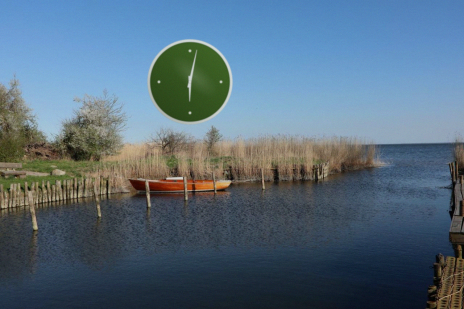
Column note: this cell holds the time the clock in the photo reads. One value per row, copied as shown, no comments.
6:02
